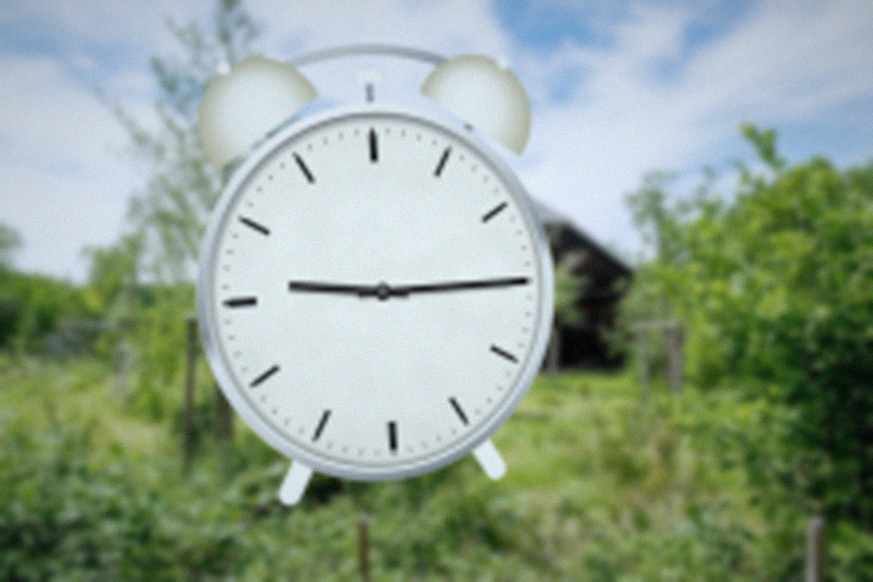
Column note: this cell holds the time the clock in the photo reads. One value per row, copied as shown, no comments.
9:15
